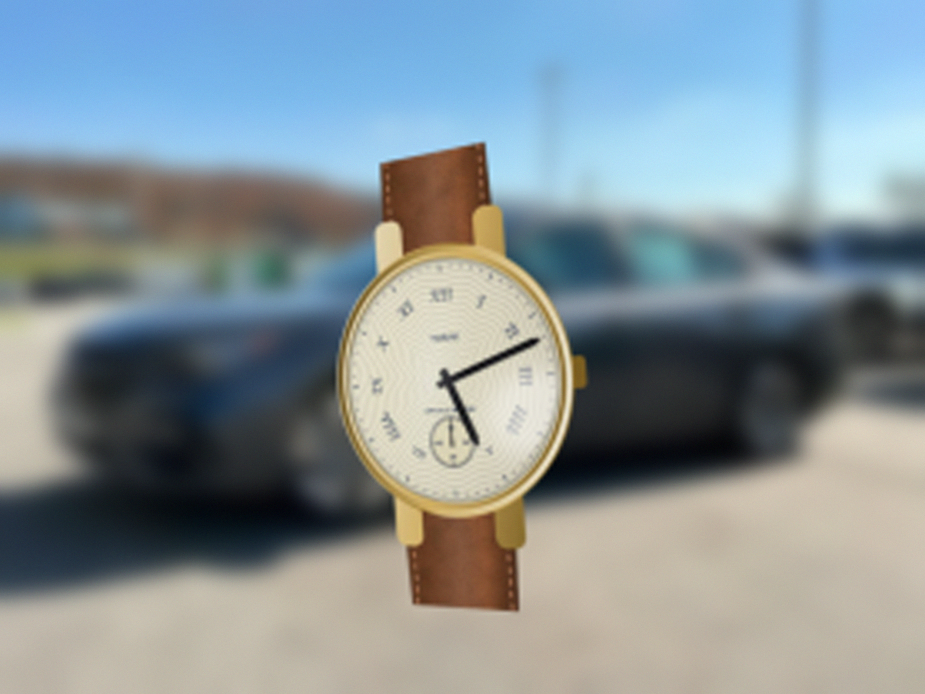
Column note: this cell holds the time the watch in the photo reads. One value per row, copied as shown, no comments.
5:12
